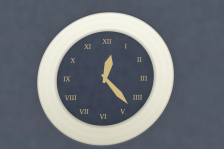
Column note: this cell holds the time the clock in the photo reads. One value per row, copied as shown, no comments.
12:23
